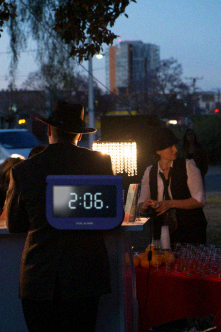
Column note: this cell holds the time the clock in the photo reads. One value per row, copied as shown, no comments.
2:06
